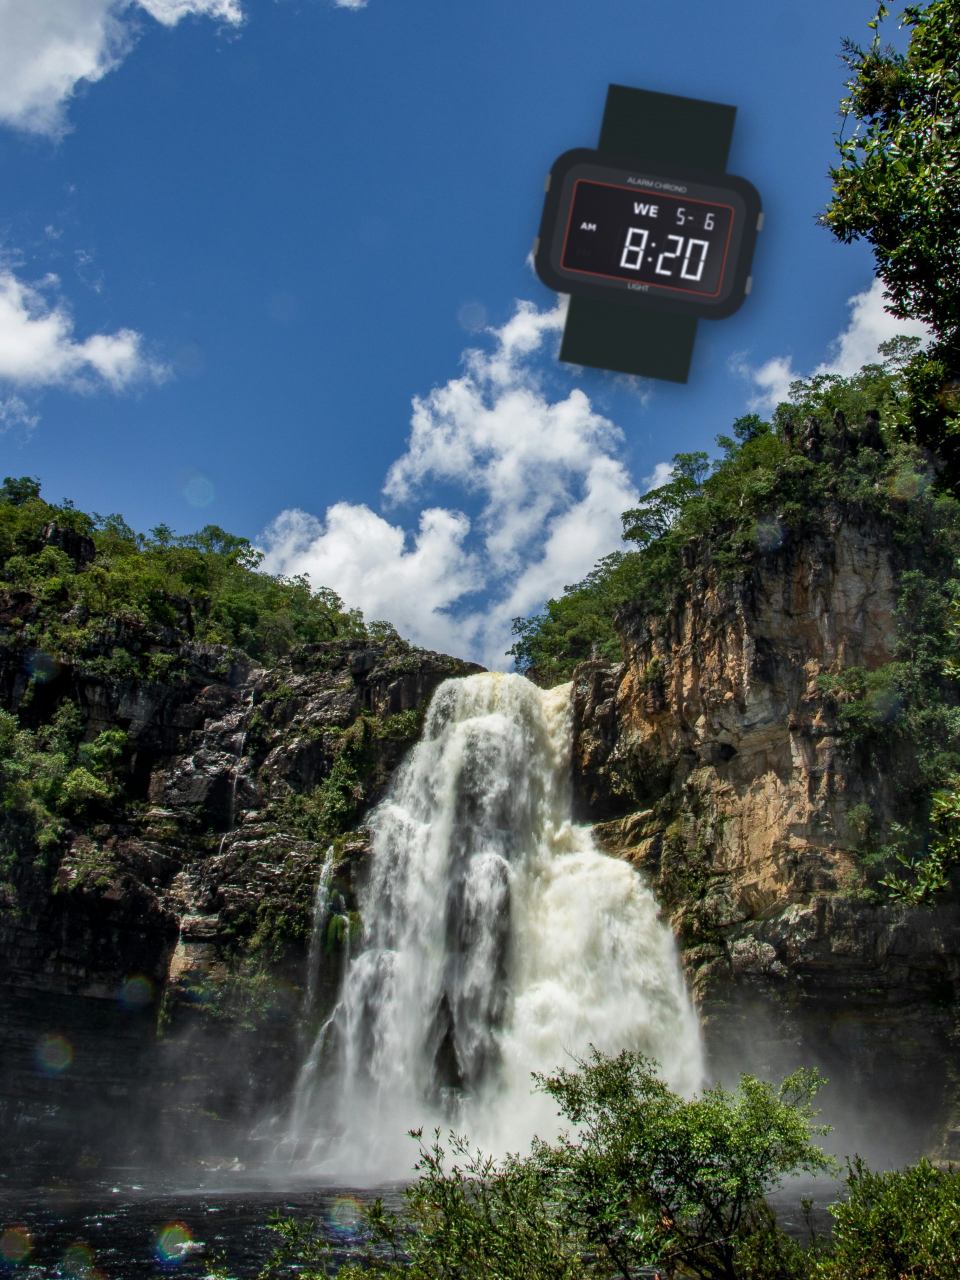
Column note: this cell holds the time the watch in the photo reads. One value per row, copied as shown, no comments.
8:20
